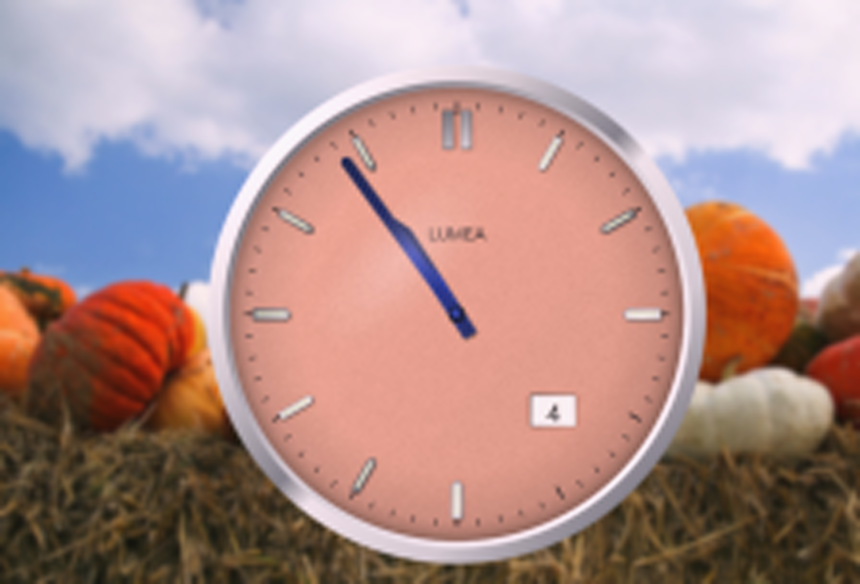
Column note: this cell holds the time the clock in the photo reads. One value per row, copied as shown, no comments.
10:54
